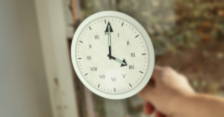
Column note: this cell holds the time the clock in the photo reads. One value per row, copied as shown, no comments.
4:01
